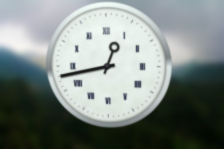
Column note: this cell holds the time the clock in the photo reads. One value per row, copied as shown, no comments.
12:43
